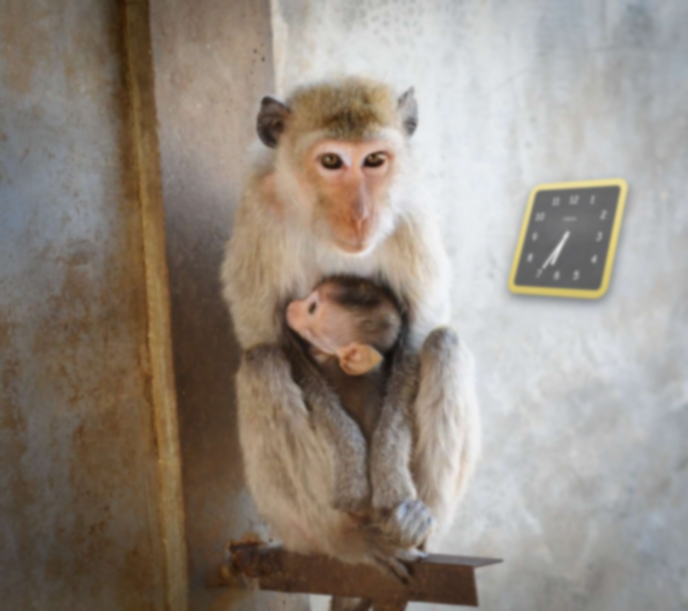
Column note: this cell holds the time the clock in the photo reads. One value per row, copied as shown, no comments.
6:35
